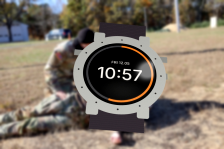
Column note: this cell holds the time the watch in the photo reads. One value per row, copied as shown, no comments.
10:57
